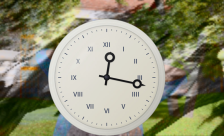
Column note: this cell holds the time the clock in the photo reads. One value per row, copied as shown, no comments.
12:17
